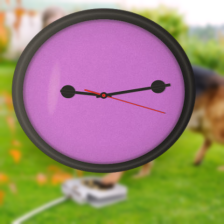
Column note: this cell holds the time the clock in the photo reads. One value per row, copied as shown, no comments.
9:13:18
